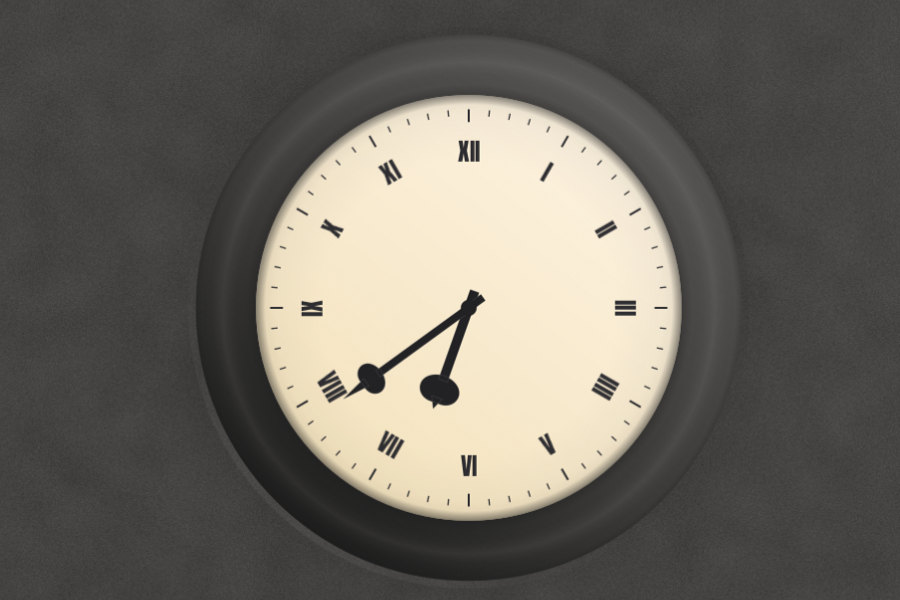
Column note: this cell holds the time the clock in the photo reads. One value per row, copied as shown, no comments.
6:39
